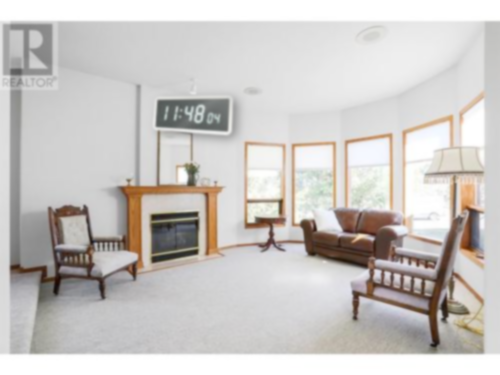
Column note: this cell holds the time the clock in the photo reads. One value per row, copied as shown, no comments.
11:48
